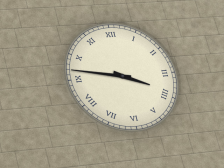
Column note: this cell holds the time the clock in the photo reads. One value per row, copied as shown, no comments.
3:47
